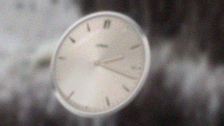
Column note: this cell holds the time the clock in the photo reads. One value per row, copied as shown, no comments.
2:17
